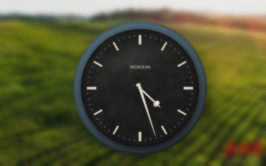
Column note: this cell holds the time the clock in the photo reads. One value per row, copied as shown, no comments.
4:27
